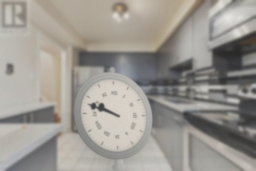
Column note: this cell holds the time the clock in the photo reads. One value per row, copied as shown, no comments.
9:48
